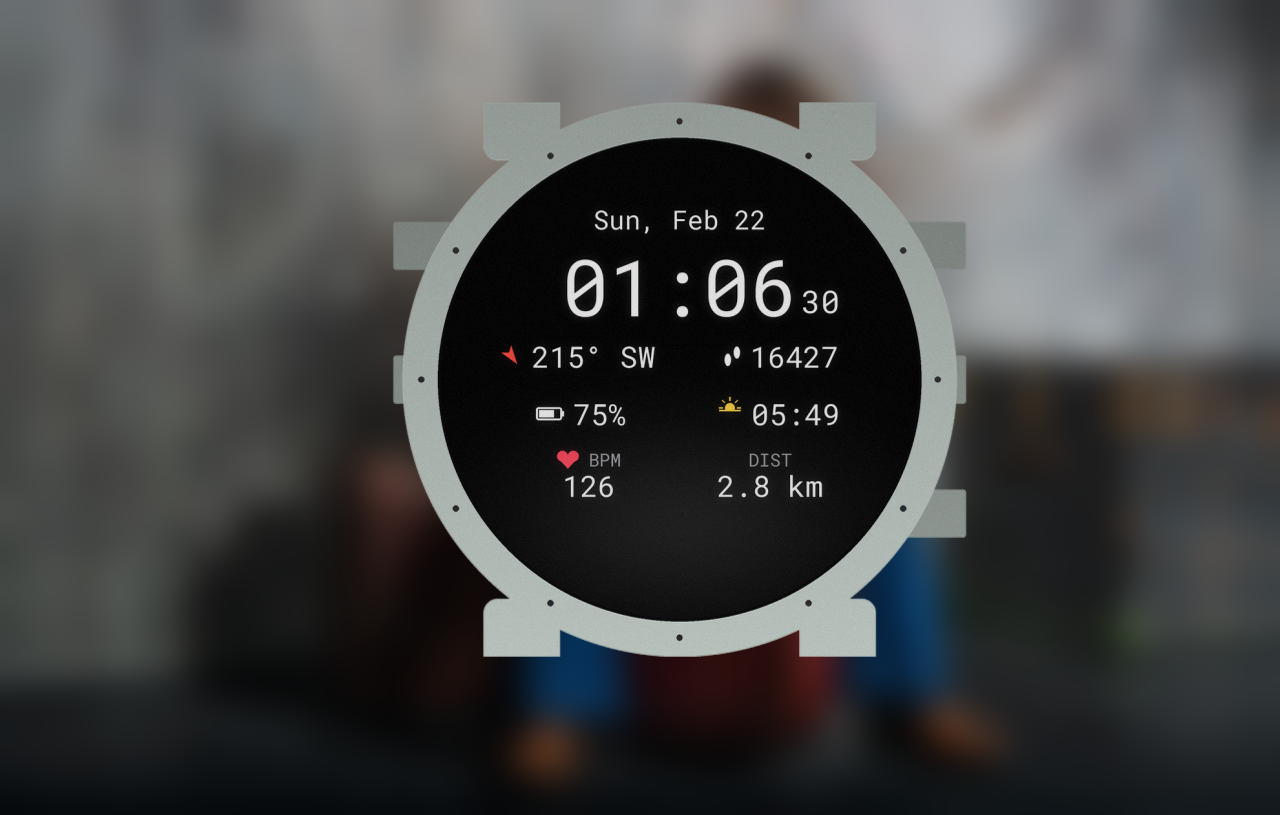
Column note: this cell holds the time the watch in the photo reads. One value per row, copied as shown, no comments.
1:06:30
